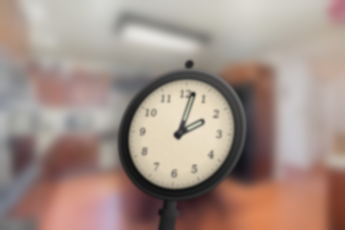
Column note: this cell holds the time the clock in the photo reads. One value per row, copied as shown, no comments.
2:02
